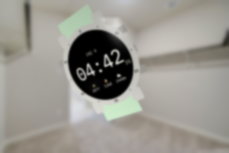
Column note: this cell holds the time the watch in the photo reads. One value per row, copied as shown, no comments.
4:42
